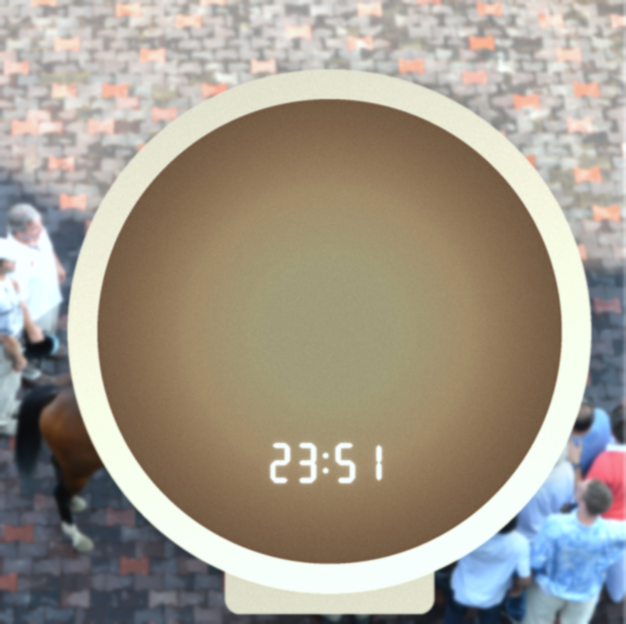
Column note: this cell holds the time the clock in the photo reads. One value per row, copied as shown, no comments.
23:51
